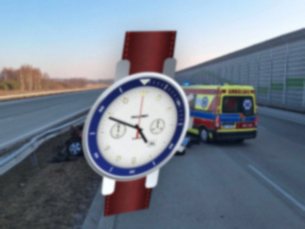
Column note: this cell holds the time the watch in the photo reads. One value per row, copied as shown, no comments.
4:49
